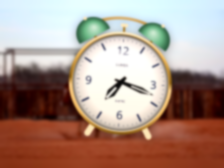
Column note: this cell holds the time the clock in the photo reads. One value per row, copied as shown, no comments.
7:18
